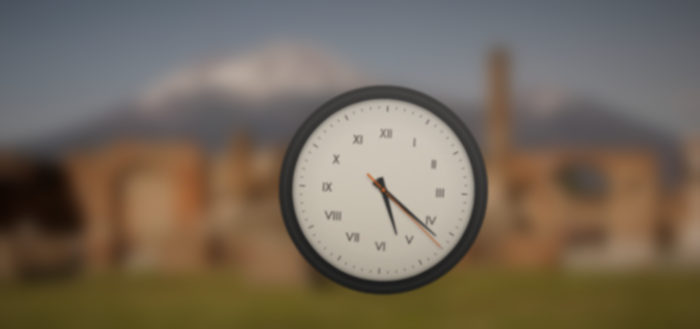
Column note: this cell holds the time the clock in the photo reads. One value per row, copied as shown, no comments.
5:21:22
